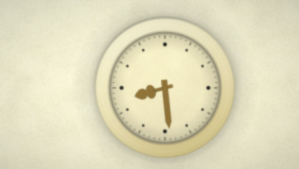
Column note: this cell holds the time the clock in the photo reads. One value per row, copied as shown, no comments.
8:29
